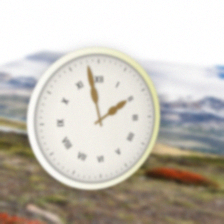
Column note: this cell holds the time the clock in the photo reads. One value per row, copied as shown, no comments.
1:58
